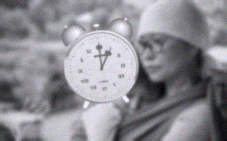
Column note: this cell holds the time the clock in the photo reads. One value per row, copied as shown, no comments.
1:00
